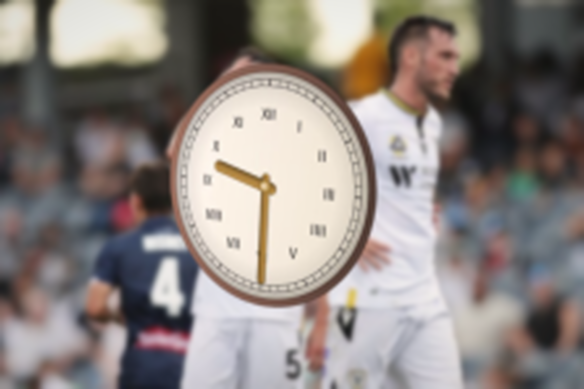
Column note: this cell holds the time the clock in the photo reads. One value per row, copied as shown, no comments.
9:30
